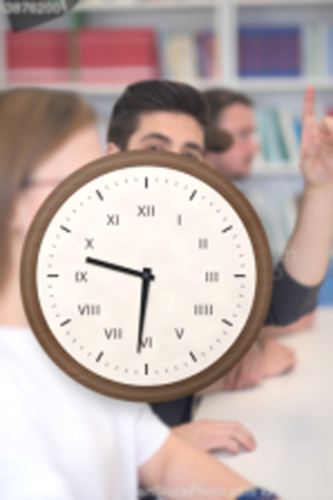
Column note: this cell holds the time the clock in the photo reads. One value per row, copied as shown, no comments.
9:31
